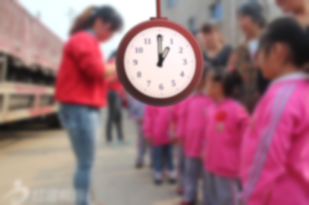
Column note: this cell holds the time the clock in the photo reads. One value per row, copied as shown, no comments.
1:00
